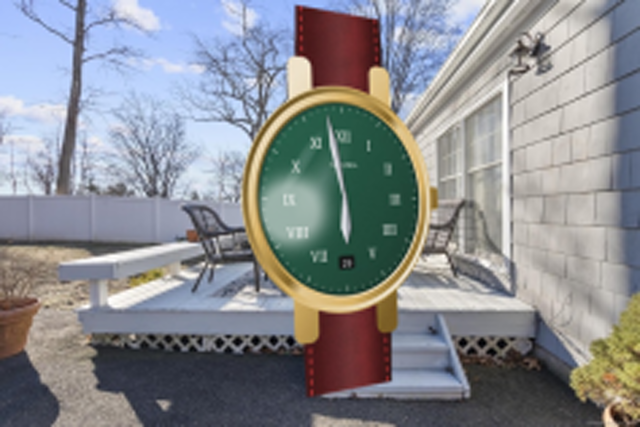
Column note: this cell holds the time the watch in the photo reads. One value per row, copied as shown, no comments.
5:58
